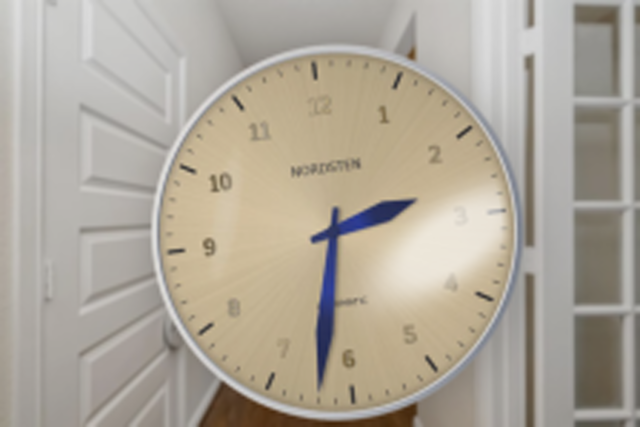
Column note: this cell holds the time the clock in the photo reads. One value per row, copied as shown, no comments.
2:32
